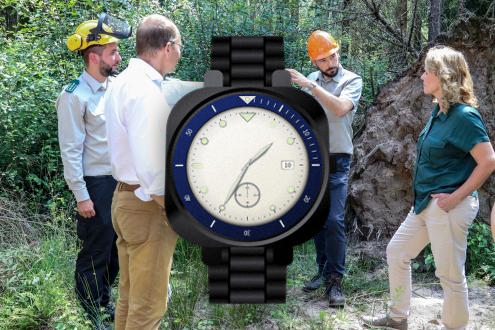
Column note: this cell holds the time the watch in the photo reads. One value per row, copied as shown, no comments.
1:35
